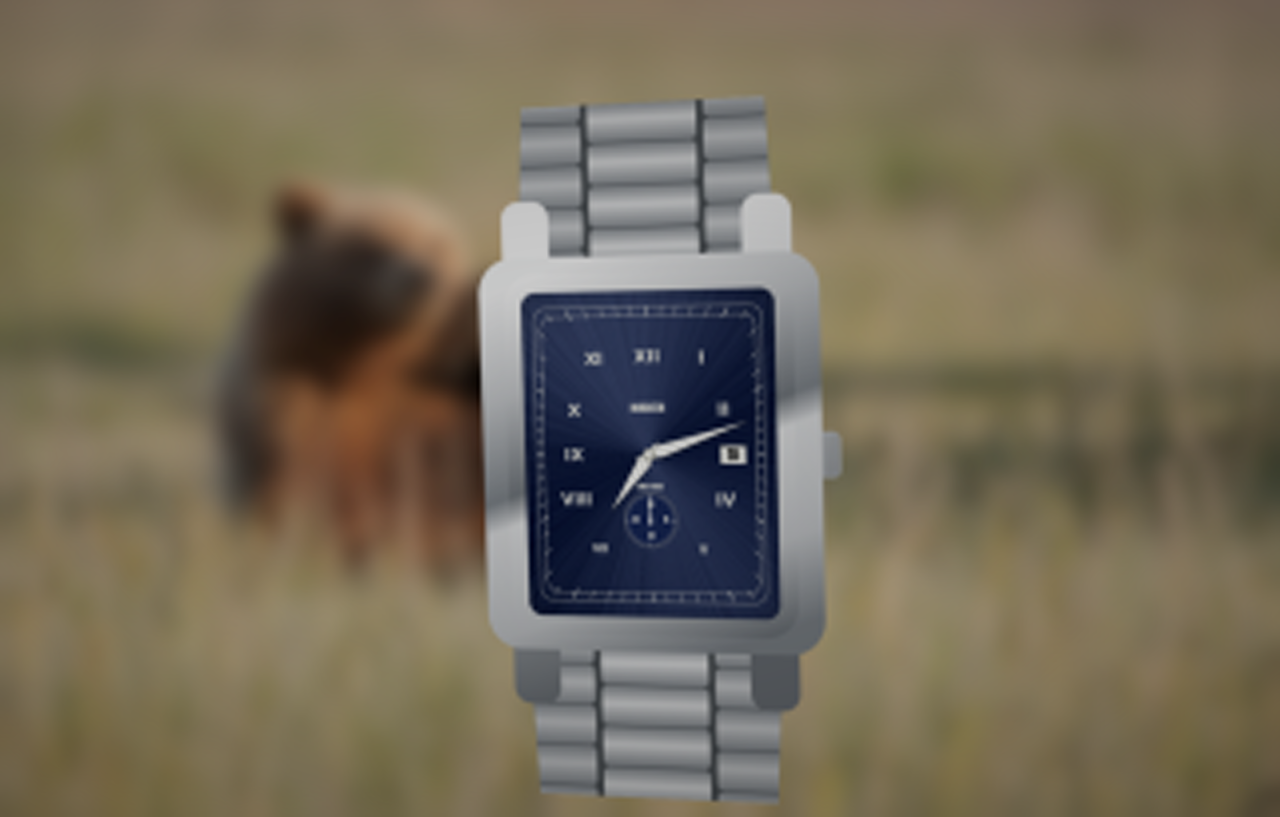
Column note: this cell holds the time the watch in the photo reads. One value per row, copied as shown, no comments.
7:12
